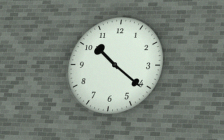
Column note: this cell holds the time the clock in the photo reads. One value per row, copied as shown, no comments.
10:21
